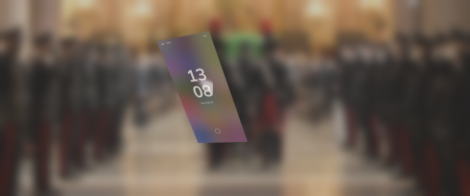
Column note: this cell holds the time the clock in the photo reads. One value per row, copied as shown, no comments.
13:08
